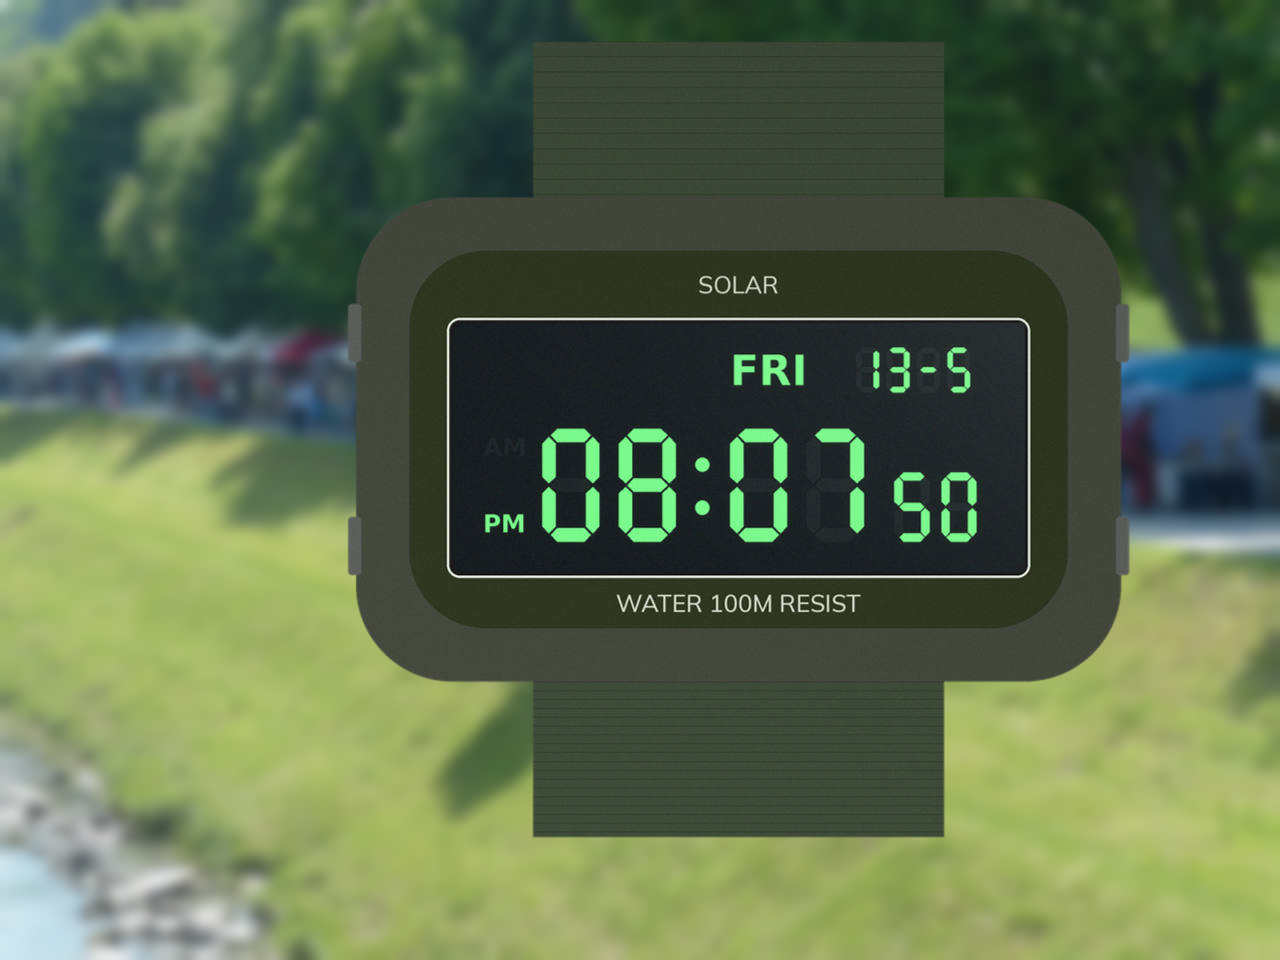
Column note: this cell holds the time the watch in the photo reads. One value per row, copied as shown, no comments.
8:07:50
